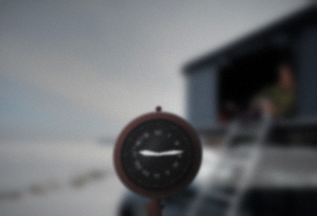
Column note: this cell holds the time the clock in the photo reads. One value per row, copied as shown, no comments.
9:14
